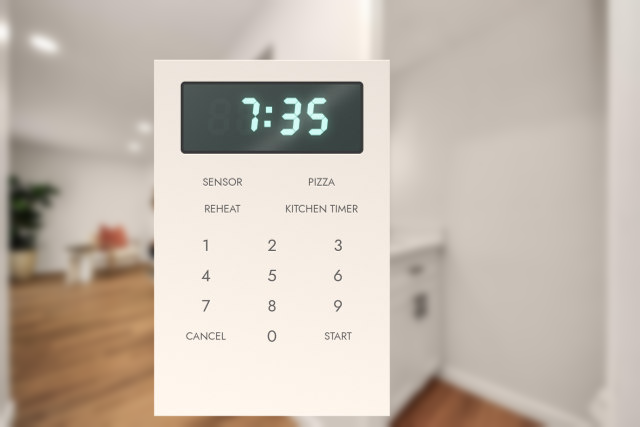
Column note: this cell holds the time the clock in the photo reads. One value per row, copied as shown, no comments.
7:35
